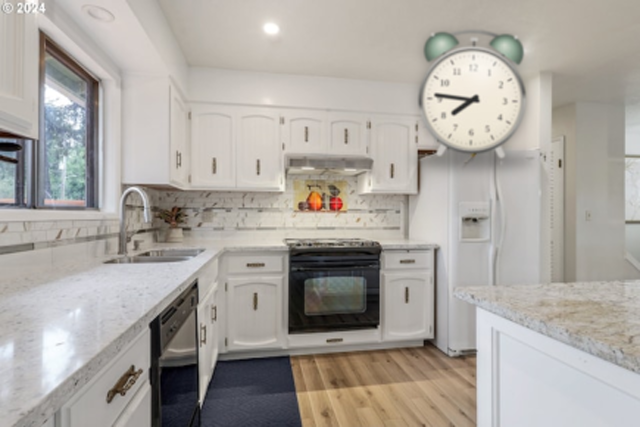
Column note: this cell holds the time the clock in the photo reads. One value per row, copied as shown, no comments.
7:46
